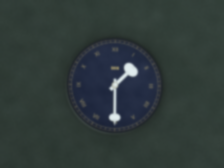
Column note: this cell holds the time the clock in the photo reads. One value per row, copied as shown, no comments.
1:30
